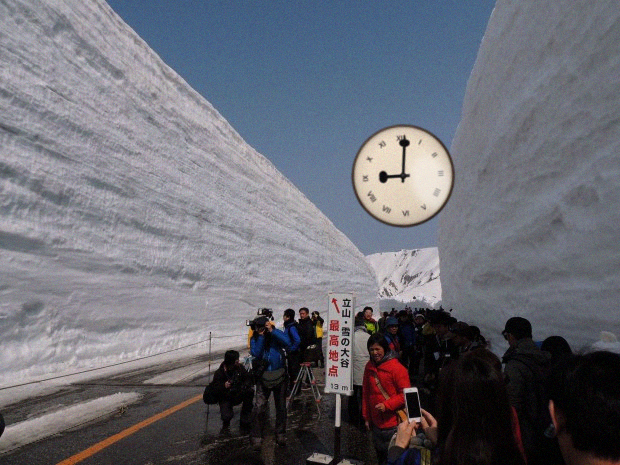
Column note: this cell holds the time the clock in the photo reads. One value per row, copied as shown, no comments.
9:01
